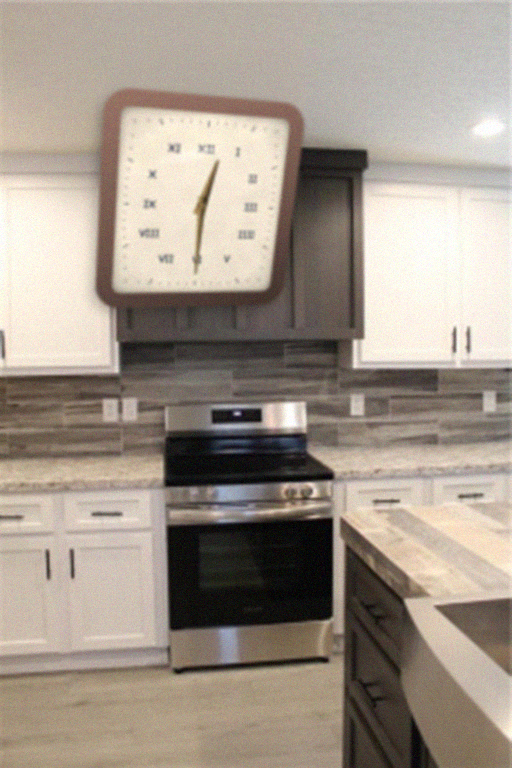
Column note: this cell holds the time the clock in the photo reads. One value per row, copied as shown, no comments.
12:30
